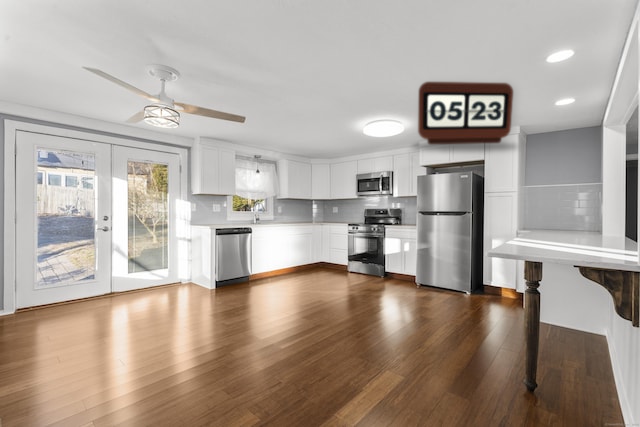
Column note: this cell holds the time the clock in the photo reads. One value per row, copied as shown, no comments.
5:23
